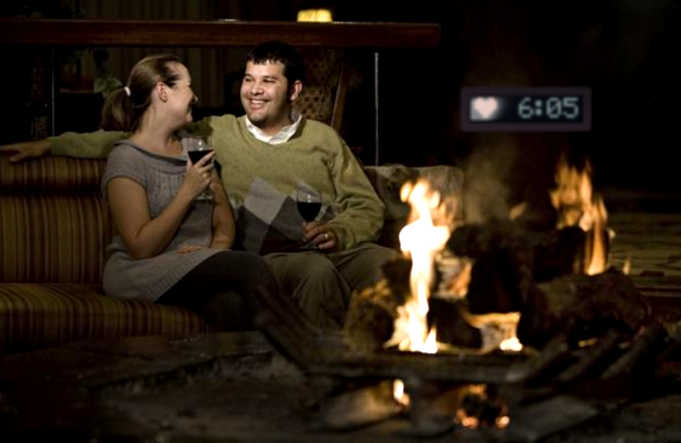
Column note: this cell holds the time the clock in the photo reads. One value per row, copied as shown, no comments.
6:05
